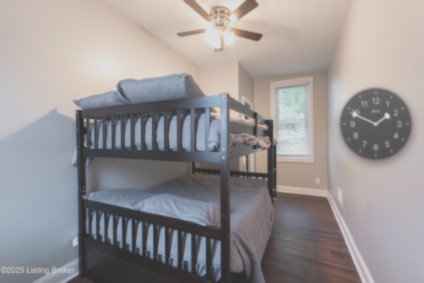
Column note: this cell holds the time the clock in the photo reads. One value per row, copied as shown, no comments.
1:49
